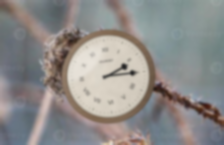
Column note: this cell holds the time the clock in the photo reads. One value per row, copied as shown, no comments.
2:15
